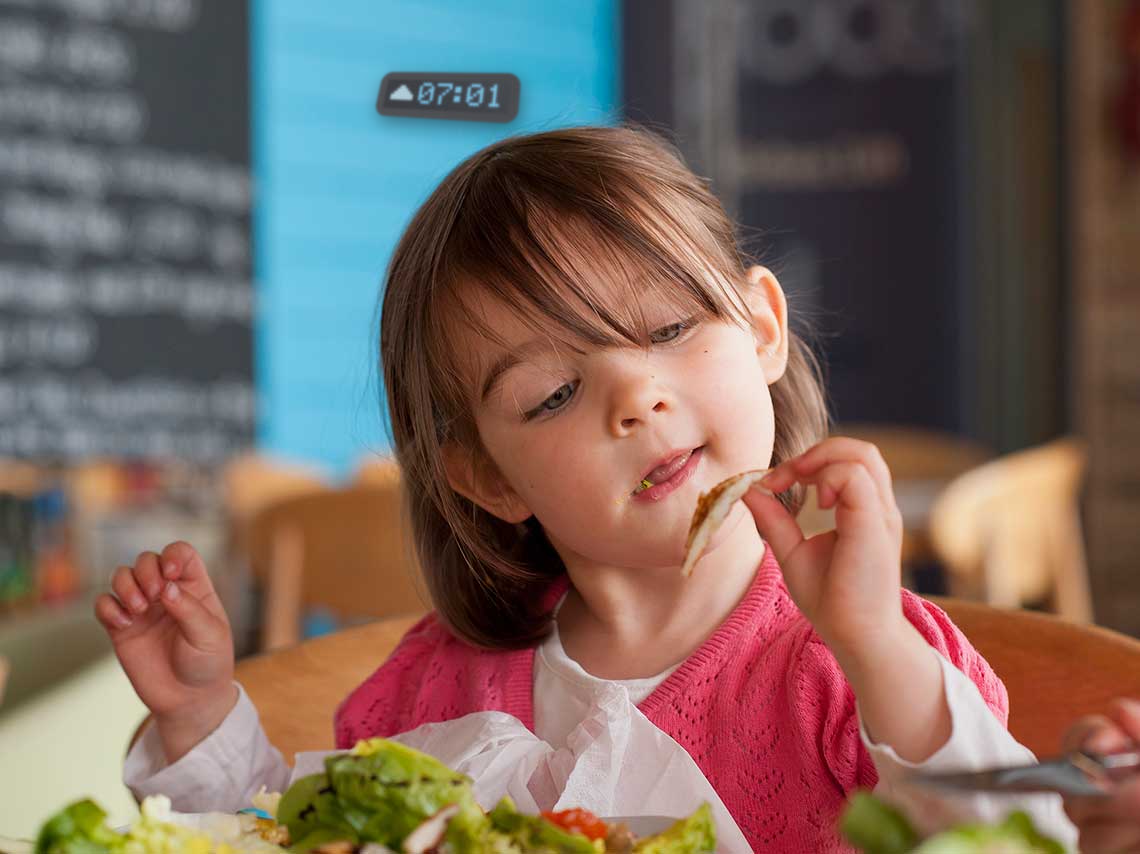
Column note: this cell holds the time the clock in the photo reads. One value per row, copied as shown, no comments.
7:01
